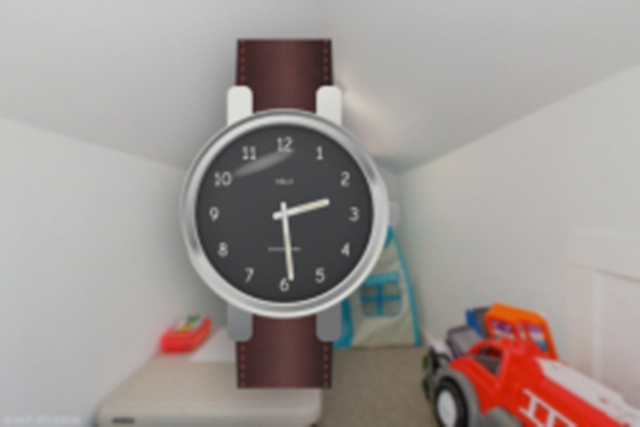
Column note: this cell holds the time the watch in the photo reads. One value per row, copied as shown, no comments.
2:29
